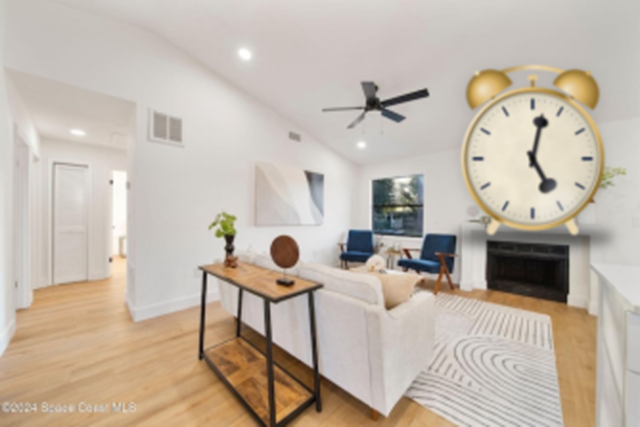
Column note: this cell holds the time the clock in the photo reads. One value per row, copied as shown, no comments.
5:02
